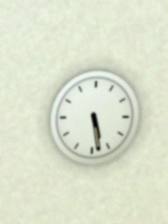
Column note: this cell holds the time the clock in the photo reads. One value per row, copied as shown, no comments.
5:28
